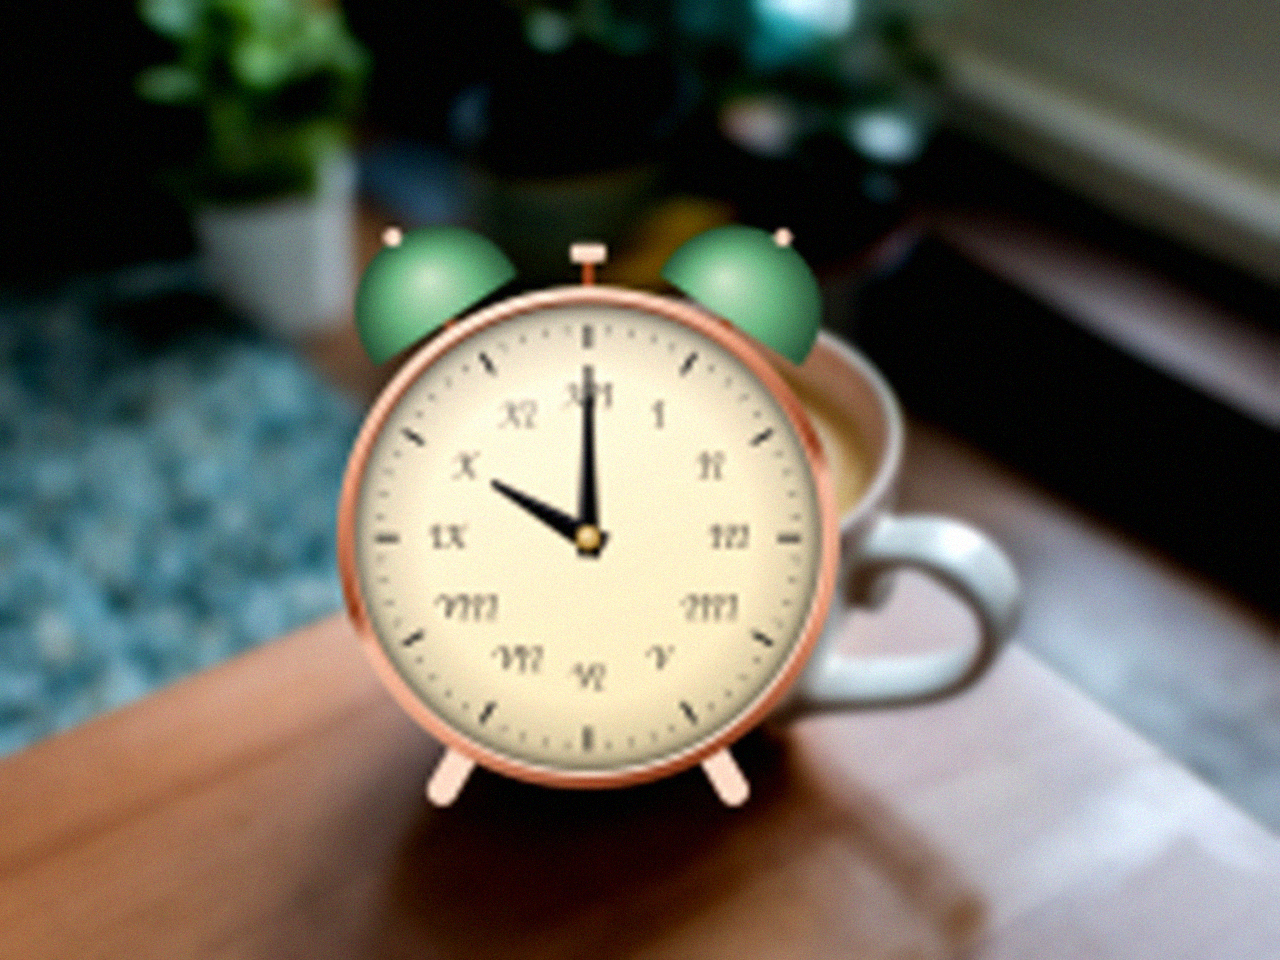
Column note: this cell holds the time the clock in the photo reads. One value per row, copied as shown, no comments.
10:00
